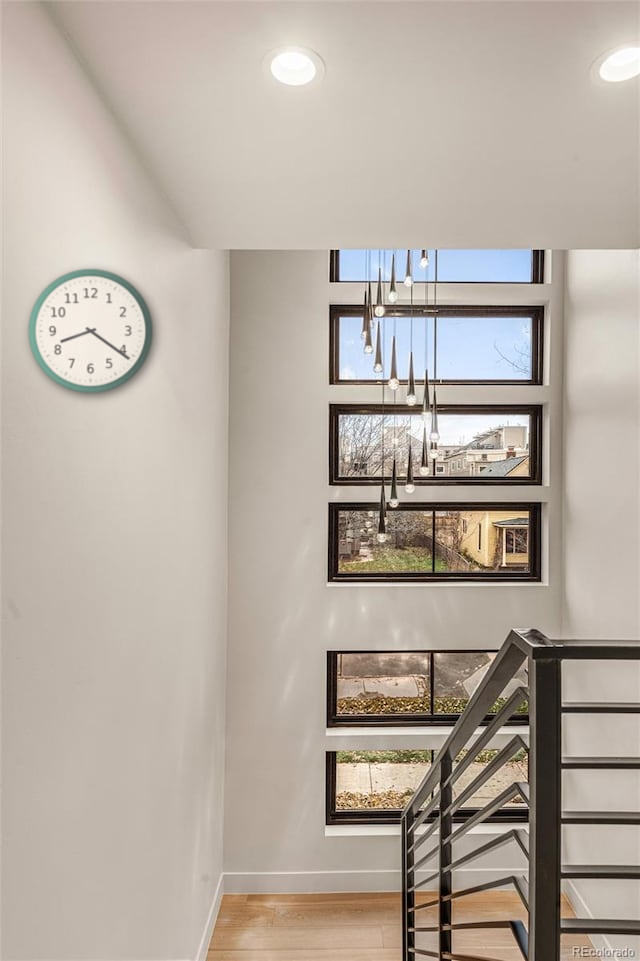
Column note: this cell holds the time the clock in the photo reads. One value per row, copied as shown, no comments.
8:21
